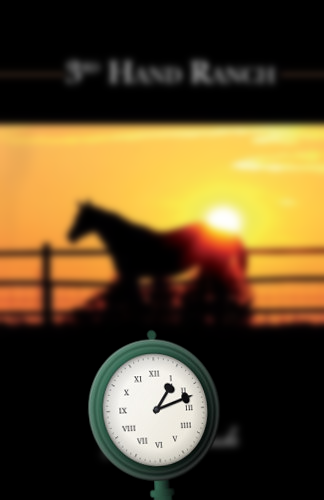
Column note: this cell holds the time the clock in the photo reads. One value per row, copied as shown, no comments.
1:12
